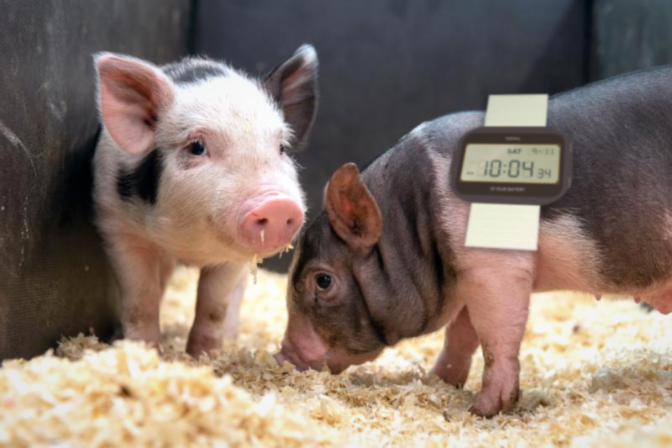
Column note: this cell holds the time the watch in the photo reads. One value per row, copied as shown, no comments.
10:04
